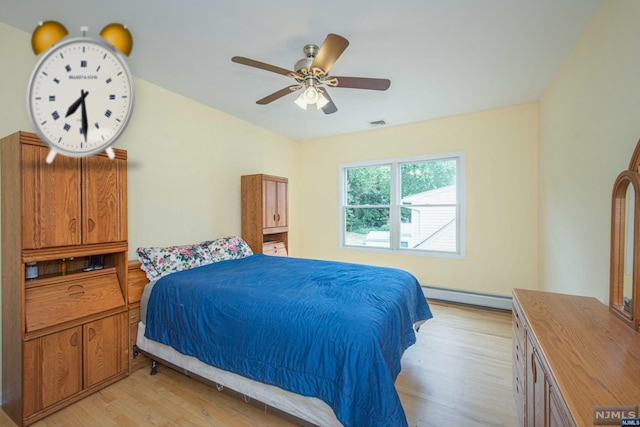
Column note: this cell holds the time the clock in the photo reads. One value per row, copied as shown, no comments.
7:29
